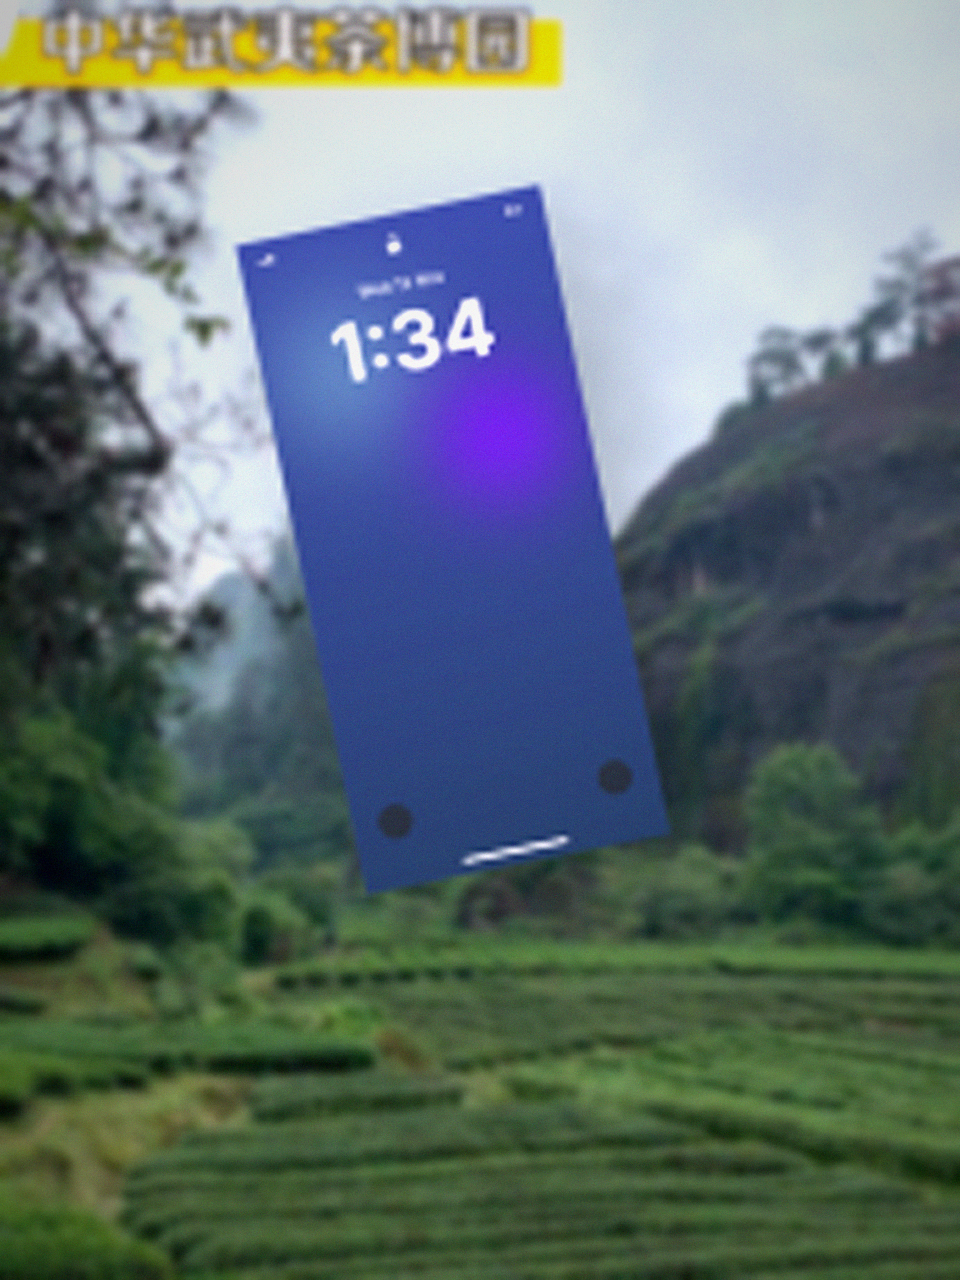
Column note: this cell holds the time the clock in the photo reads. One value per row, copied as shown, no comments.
1:34
